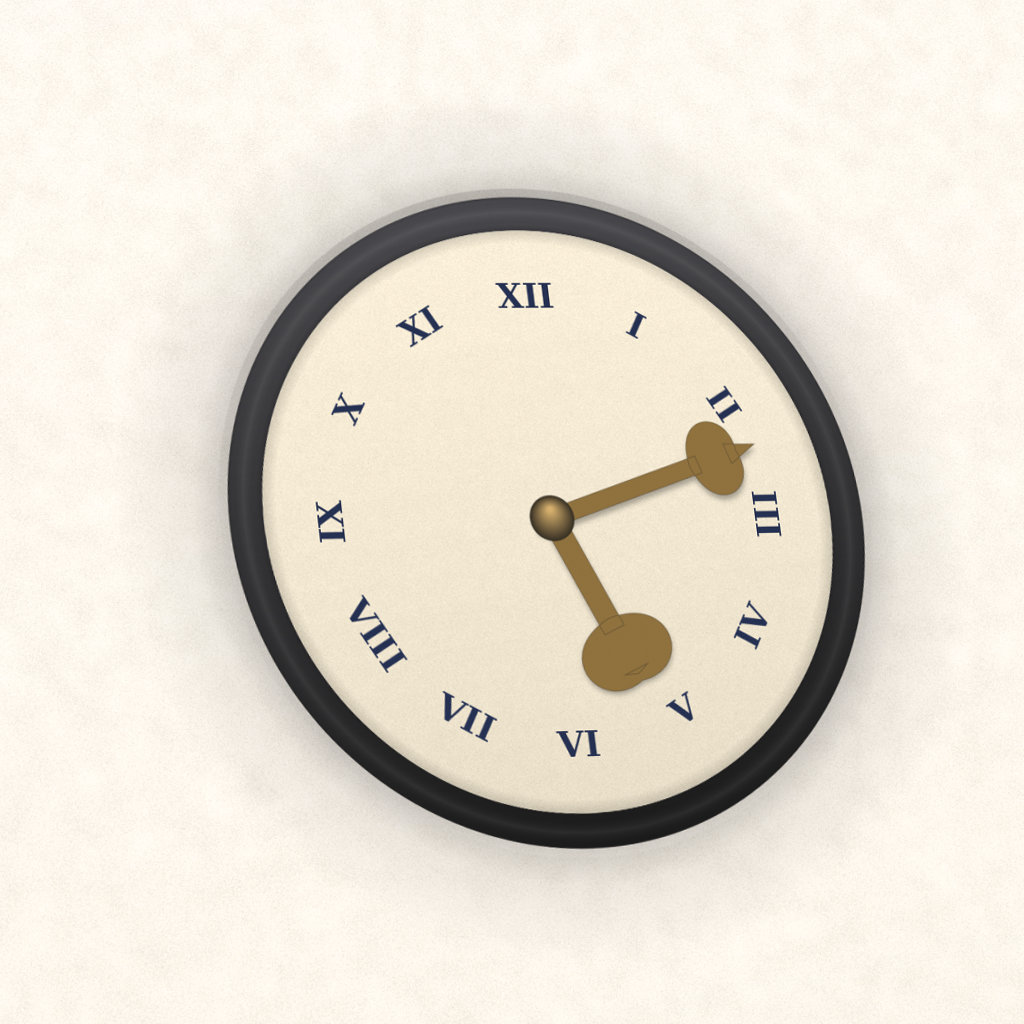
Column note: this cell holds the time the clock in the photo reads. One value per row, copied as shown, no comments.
5:12
